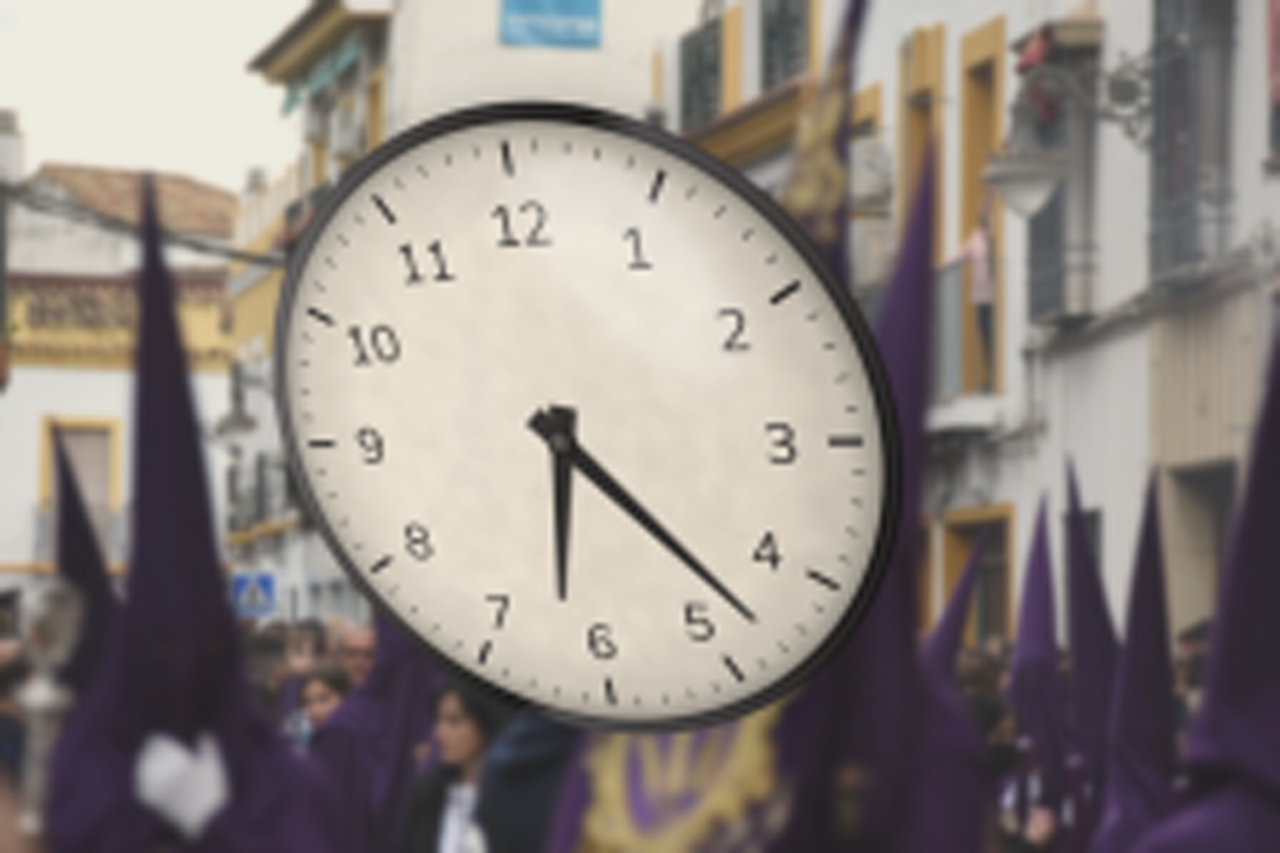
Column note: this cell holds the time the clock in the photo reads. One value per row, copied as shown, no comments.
6:23
